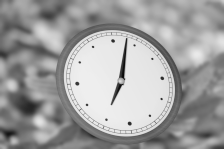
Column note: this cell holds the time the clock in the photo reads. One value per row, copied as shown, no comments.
7:03
